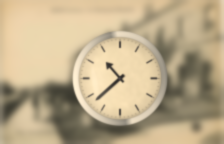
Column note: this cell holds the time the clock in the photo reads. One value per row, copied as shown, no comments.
10:38
